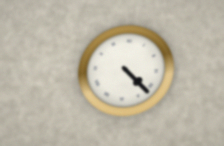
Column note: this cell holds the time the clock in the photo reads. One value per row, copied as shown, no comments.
4:22
